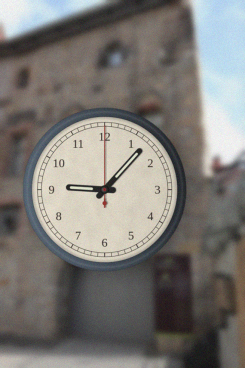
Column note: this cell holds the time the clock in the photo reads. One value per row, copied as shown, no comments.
9:07:00
